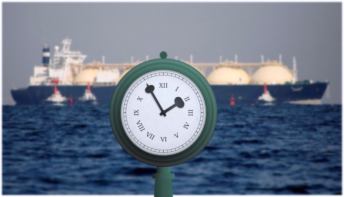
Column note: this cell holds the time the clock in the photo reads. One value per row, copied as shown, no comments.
1:55
